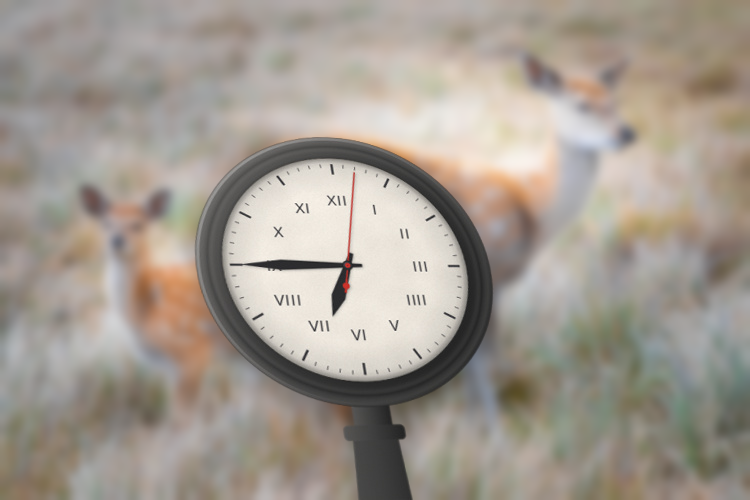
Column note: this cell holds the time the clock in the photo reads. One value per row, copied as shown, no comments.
6:45:02
